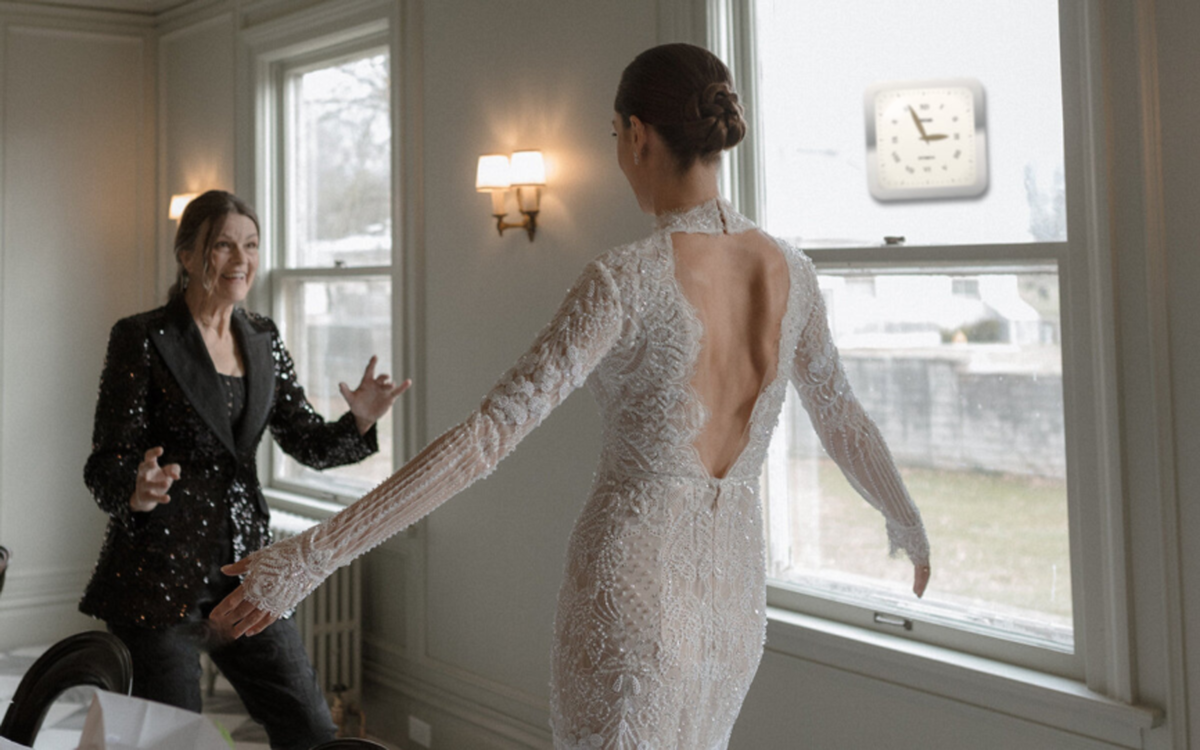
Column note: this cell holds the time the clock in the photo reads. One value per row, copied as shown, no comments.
2:56
